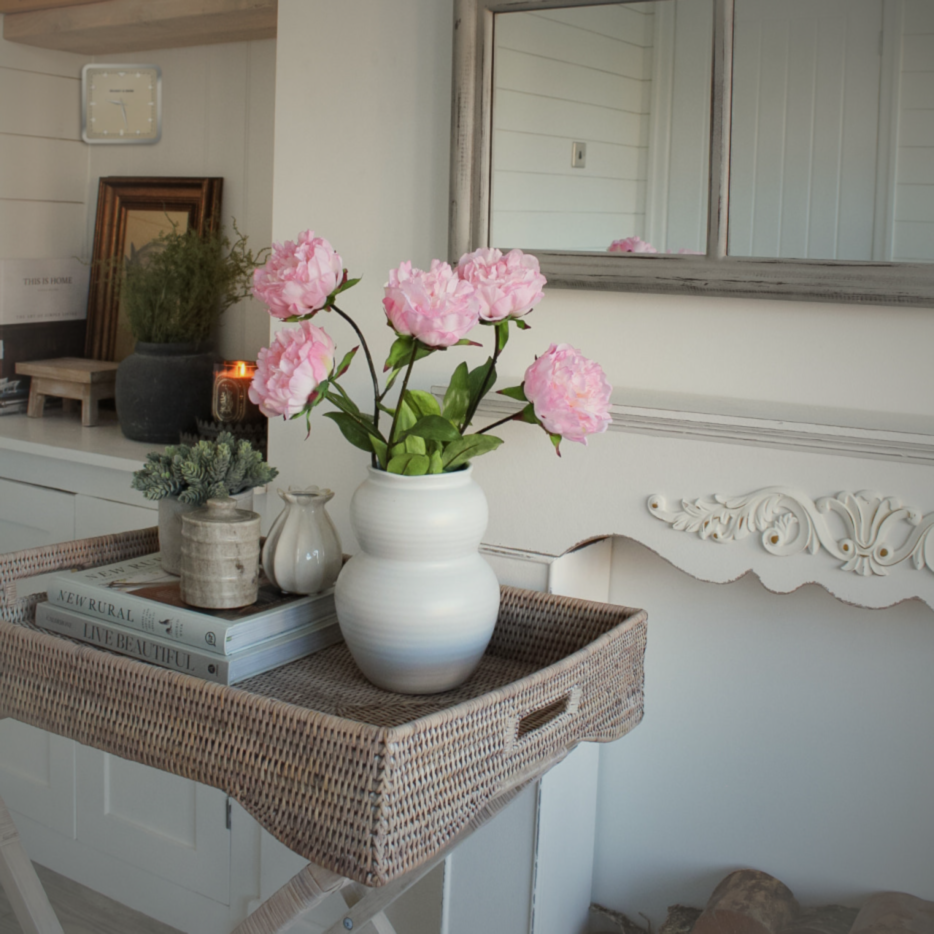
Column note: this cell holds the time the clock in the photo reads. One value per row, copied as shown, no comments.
9:28
